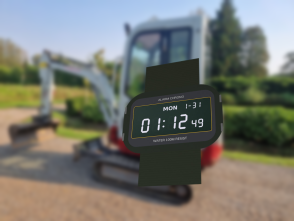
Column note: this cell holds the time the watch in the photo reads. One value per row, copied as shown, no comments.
1:12:49
